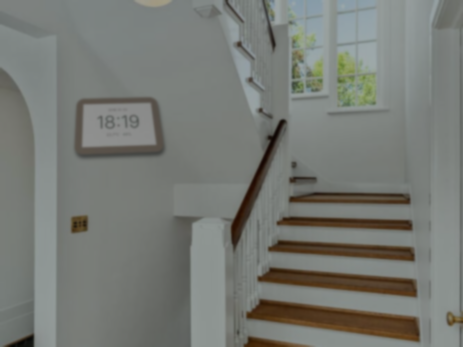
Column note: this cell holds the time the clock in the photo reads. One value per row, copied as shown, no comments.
18:19
